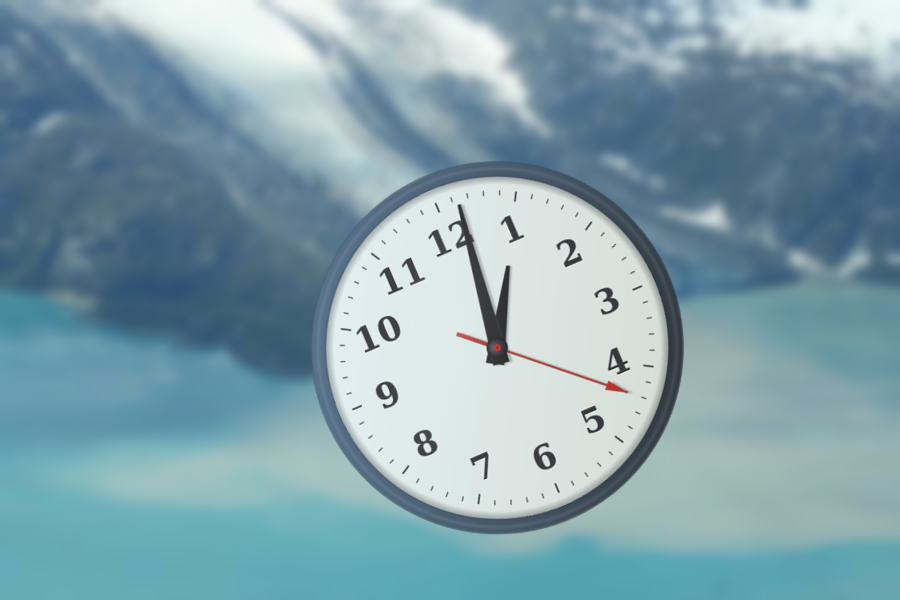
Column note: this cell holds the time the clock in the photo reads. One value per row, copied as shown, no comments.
1:01:22
